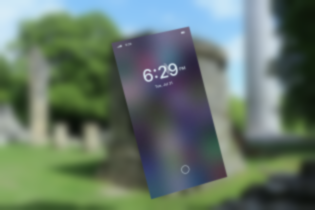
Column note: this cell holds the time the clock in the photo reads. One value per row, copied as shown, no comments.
6:29
